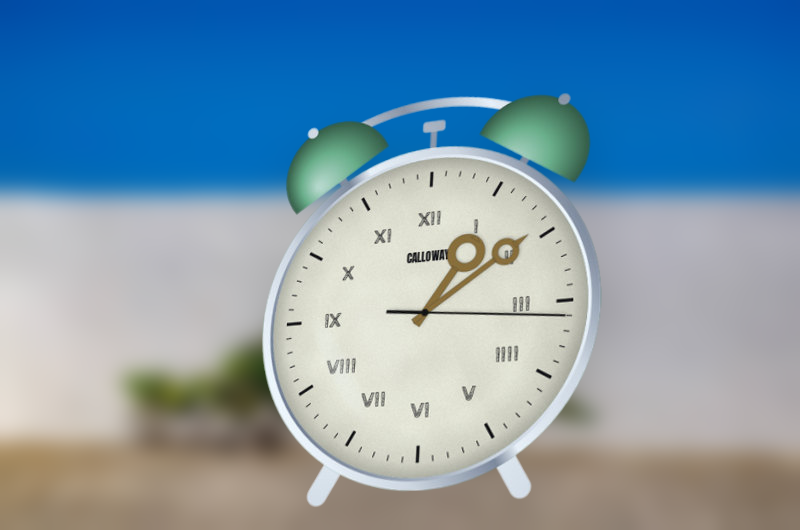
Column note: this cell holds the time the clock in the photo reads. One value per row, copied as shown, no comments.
1:09:16
